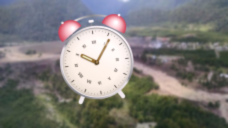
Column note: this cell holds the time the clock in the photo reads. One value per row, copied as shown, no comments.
10:06
